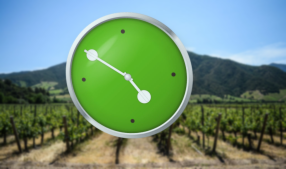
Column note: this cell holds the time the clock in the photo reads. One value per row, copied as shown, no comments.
4:51
